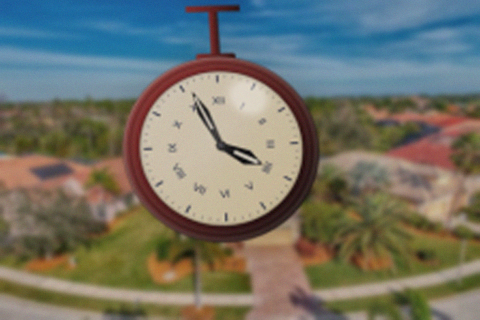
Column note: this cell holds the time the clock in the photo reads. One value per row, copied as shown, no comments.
3:56
